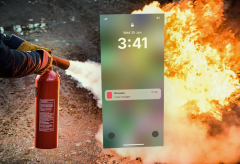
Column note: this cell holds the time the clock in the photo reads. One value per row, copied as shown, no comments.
3:41
